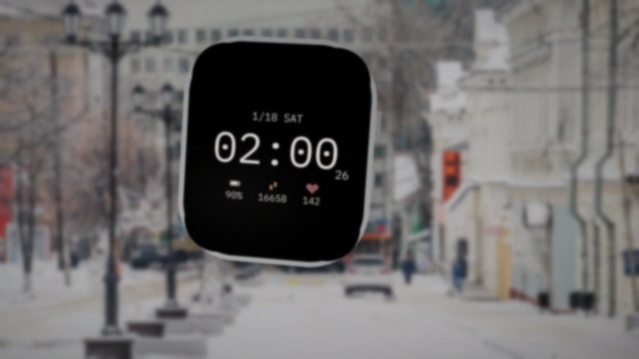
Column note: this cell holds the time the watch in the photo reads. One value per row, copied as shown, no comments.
2:00:26
